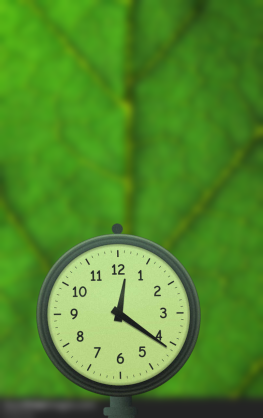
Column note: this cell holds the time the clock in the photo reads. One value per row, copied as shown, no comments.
12:21
